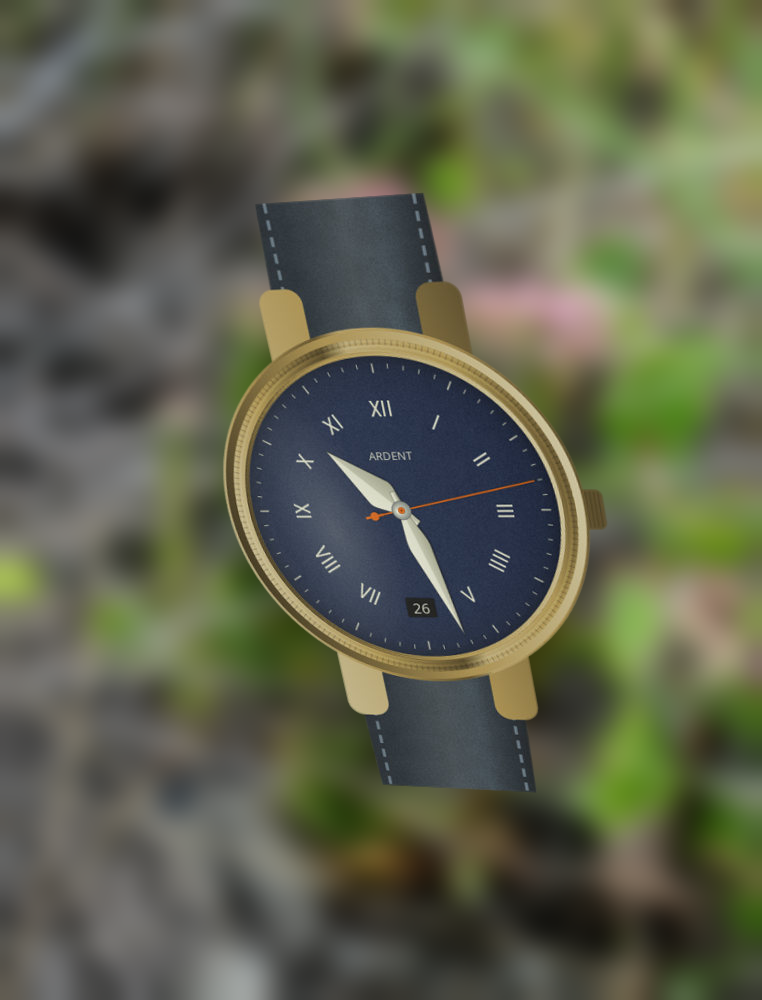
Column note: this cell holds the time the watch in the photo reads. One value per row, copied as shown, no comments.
10:27:13
